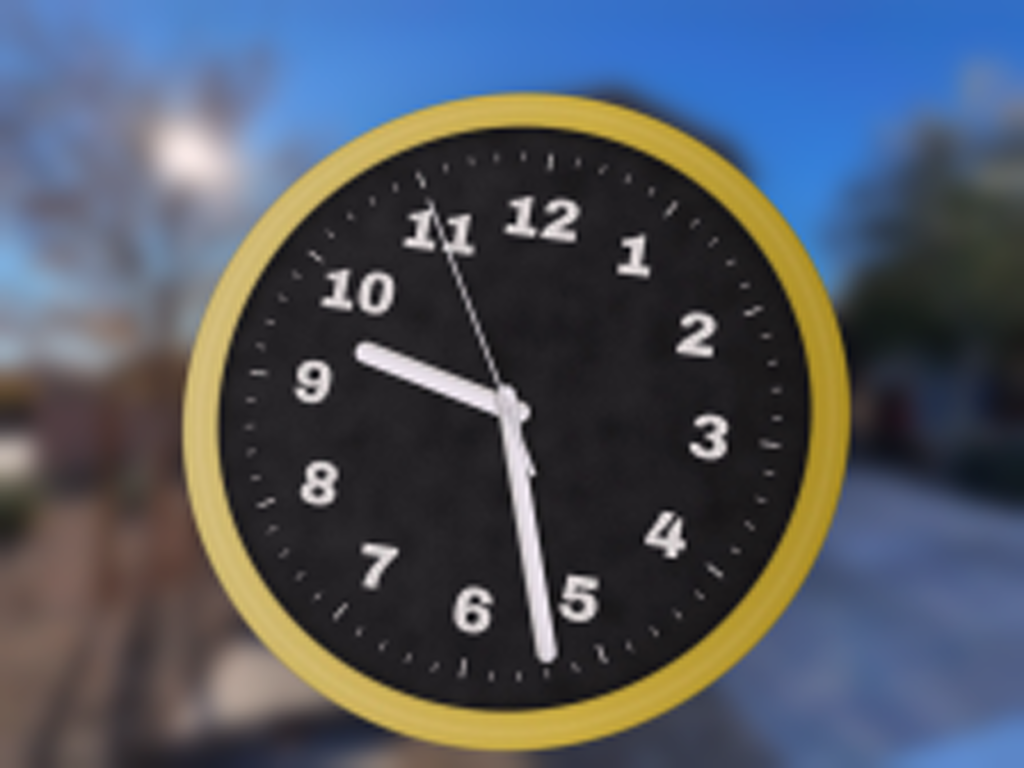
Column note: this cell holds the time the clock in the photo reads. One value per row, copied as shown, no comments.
9:26:55
